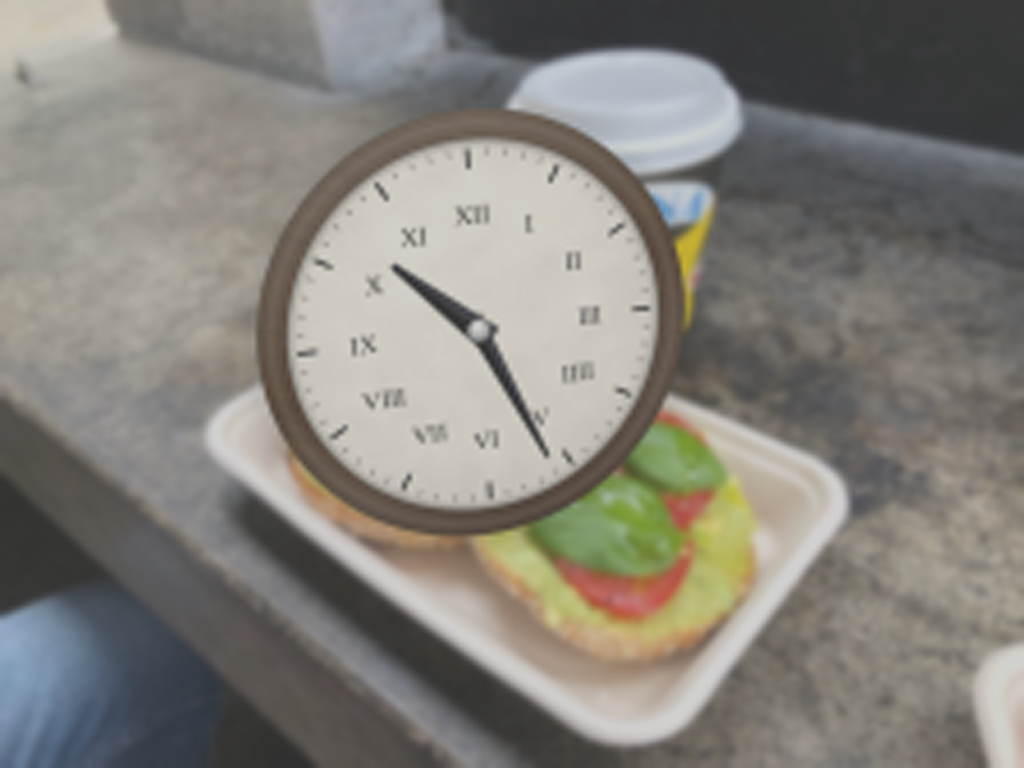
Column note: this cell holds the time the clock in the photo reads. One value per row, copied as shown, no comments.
10:26
